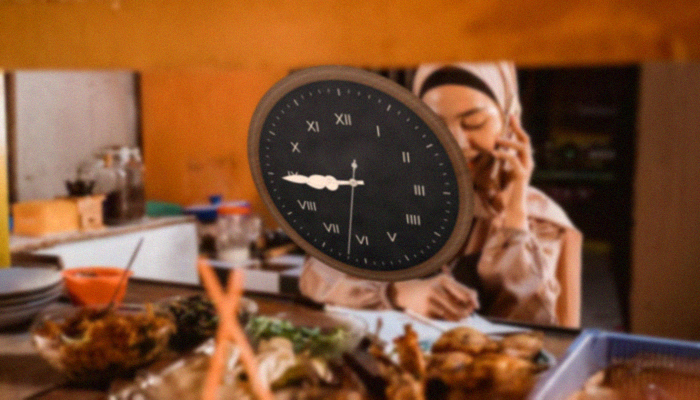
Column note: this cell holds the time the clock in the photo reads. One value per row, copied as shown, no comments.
8:44:32
